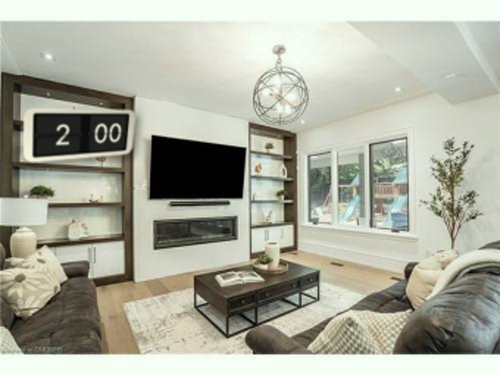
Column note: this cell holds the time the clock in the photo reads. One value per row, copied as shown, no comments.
2:00
